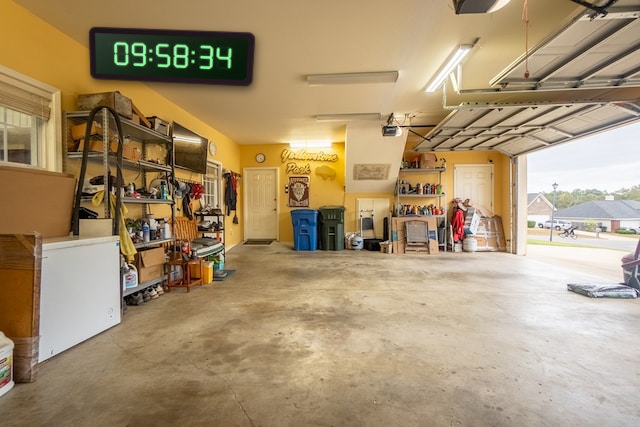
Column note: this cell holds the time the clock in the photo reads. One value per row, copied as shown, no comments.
9:58:34
